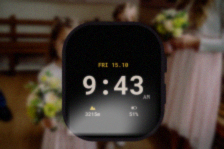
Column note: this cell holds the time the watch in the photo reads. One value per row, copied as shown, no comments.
9:43
